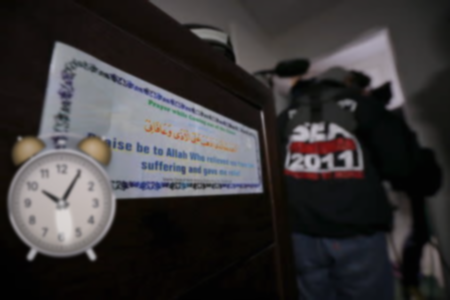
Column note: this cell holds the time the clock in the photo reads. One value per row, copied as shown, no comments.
10:05
